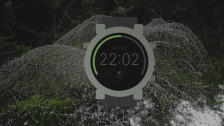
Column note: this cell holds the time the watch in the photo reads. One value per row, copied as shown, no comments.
22:02
